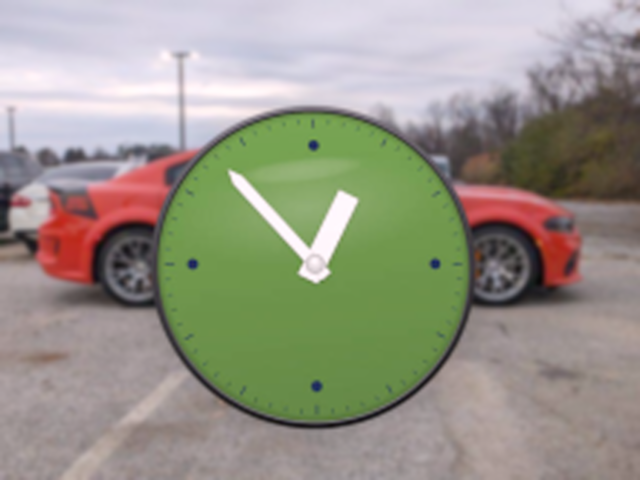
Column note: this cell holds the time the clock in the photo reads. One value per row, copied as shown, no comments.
12:53
